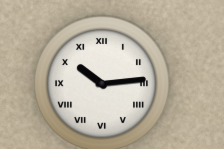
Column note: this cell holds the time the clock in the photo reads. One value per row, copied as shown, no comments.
10:14
